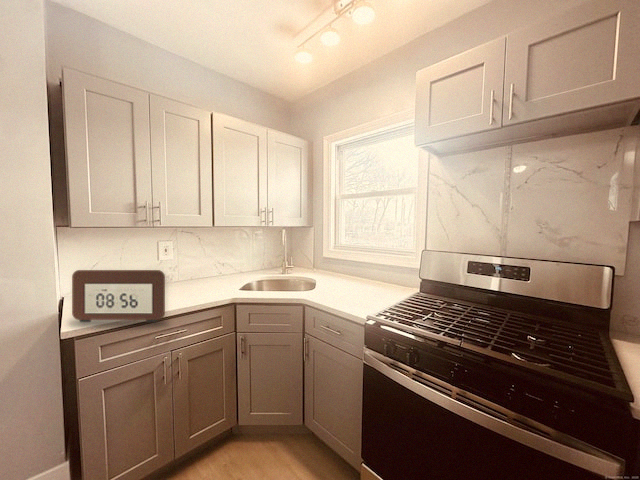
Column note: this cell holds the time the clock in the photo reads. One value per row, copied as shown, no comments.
8:56
